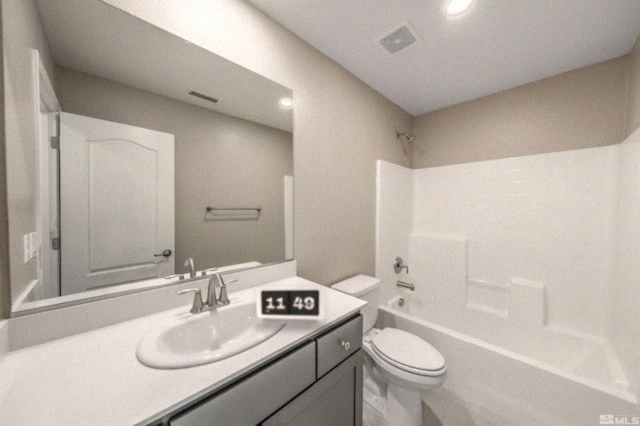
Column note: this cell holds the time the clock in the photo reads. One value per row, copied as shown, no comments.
11:49
